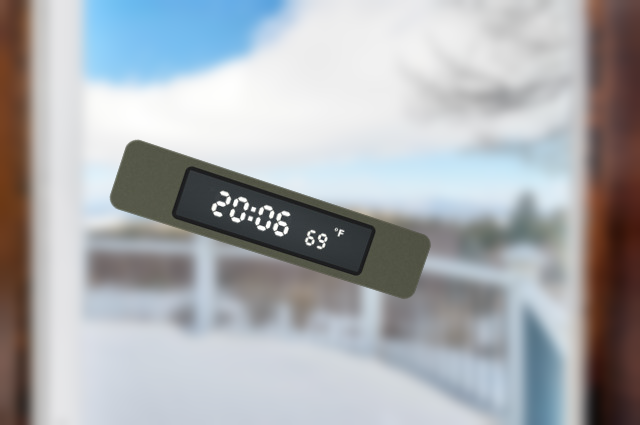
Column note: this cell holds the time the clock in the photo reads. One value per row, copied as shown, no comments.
20:06
